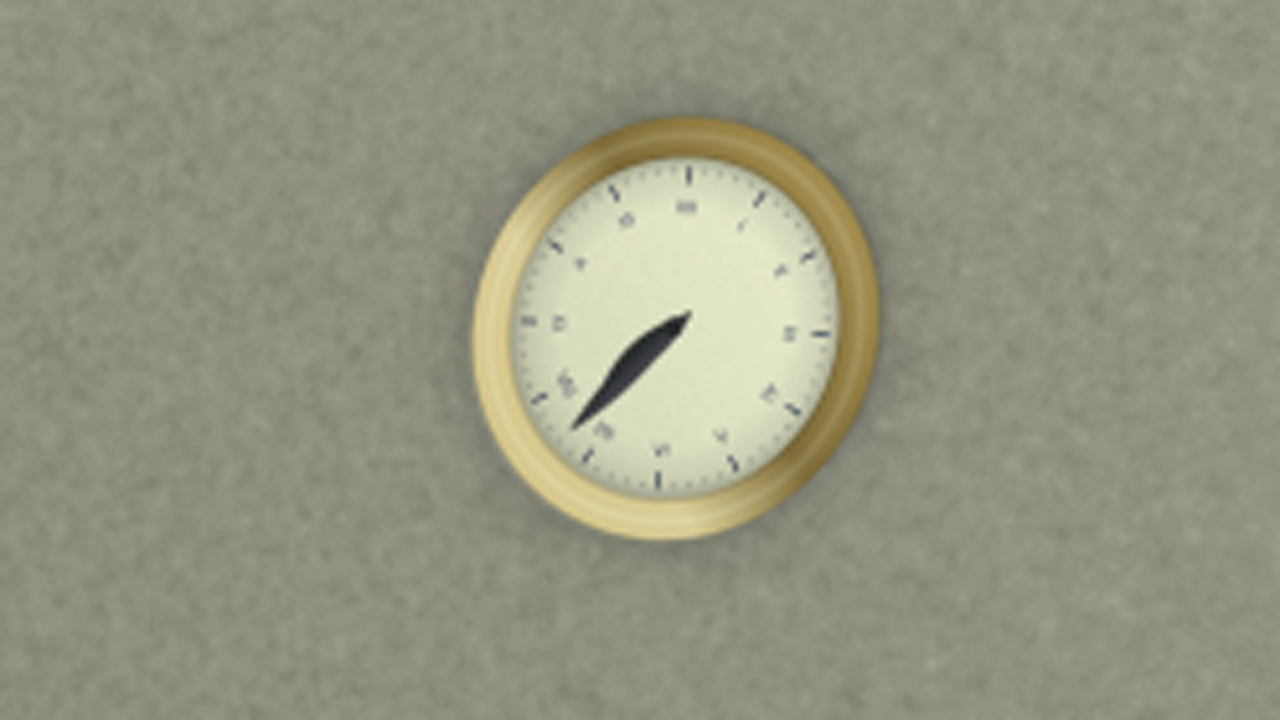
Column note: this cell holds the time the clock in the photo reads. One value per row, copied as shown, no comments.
7:37
